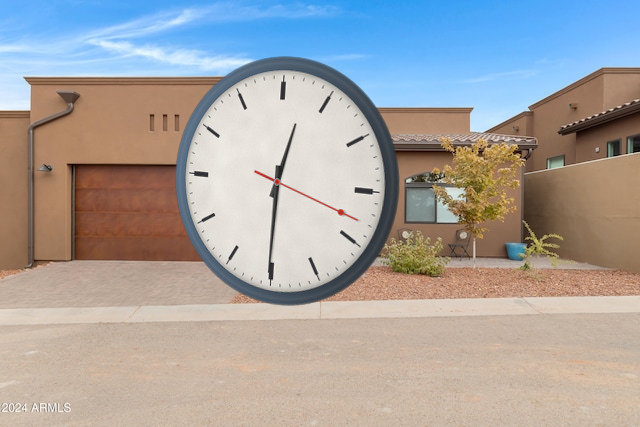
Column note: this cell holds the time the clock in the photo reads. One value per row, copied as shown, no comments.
12:30:18
